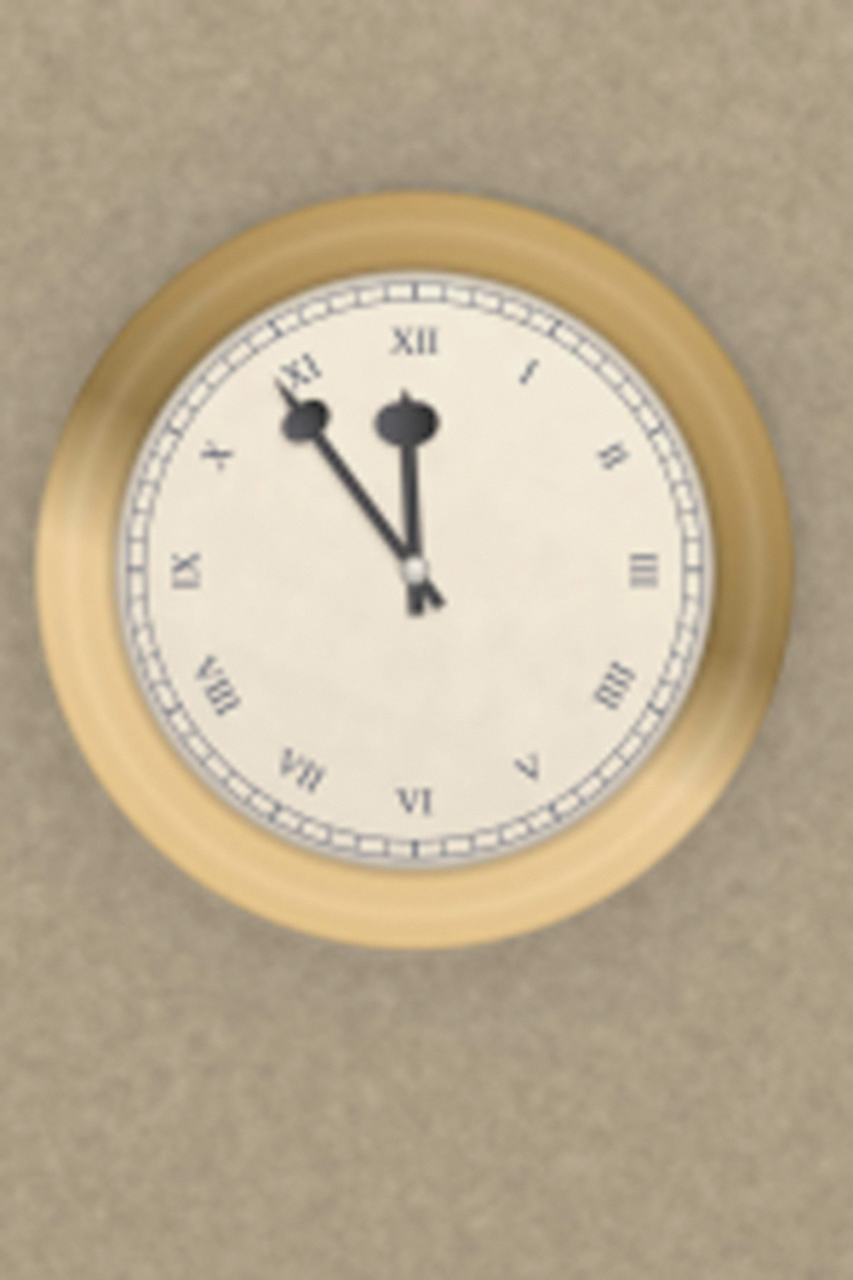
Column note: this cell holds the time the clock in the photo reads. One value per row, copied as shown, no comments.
11:54
